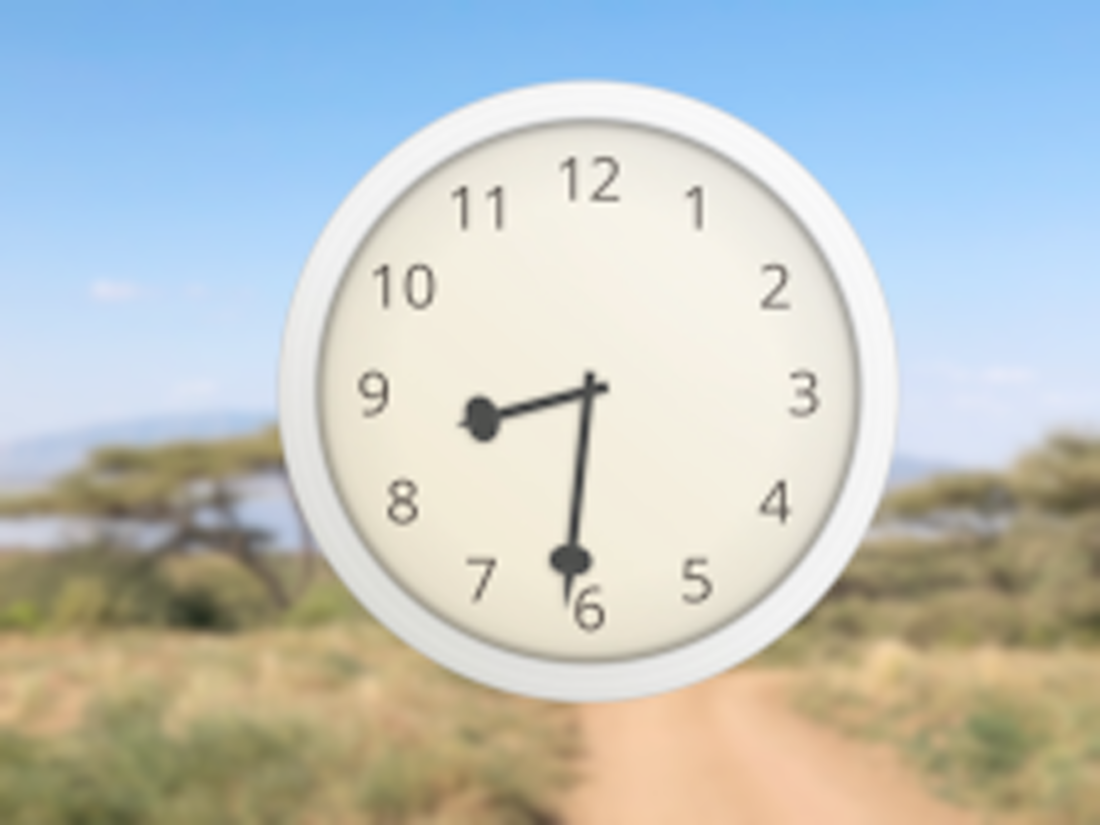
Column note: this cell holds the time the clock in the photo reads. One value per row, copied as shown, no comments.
8:31
